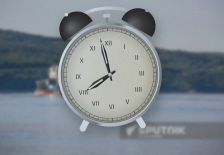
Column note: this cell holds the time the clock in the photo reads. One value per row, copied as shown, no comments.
7:58
